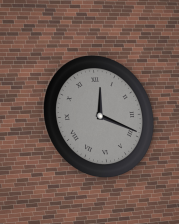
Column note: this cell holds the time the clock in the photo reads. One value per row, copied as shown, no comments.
12:19
